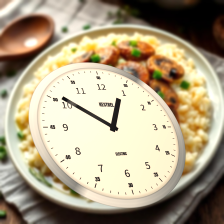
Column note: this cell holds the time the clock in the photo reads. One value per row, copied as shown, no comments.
12:51
